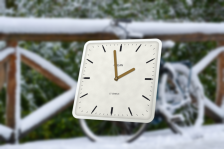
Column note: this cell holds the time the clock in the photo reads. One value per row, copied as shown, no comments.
1:58
